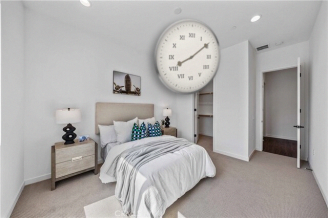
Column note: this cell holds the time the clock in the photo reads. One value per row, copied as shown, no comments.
8:09
